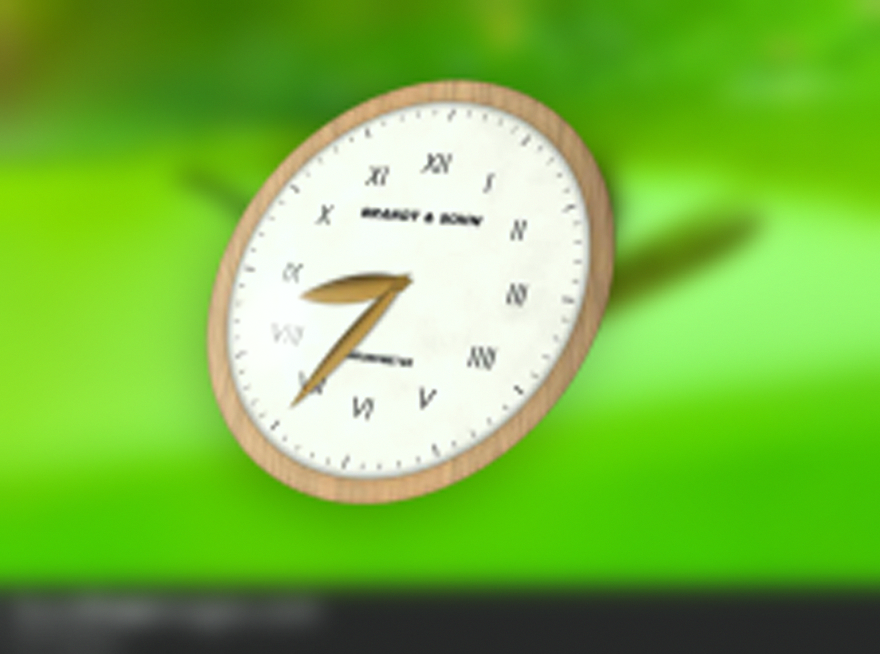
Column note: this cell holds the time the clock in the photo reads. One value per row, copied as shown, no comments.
8:35
